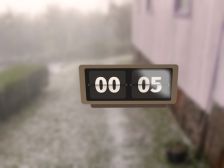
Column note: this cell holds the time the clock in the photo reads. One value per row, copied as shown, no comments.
0:05
